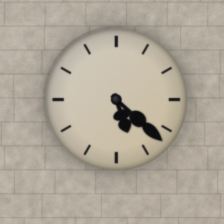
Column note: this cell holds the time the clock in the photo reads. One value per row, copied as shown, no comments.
5:22
